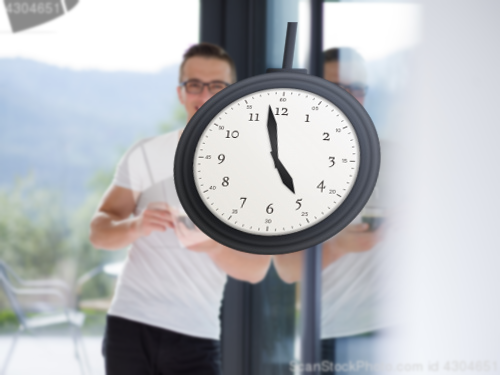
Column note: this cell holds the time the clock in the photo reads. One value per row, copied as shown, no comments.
4:58
